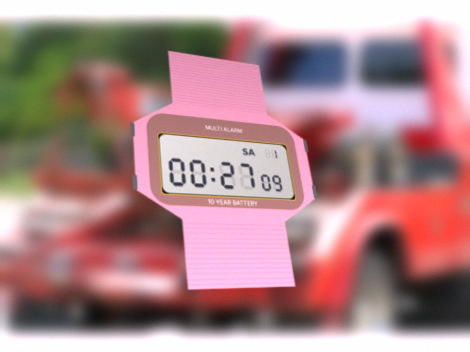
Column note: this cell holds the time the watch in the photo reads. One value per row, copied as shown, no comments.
0:27:09
